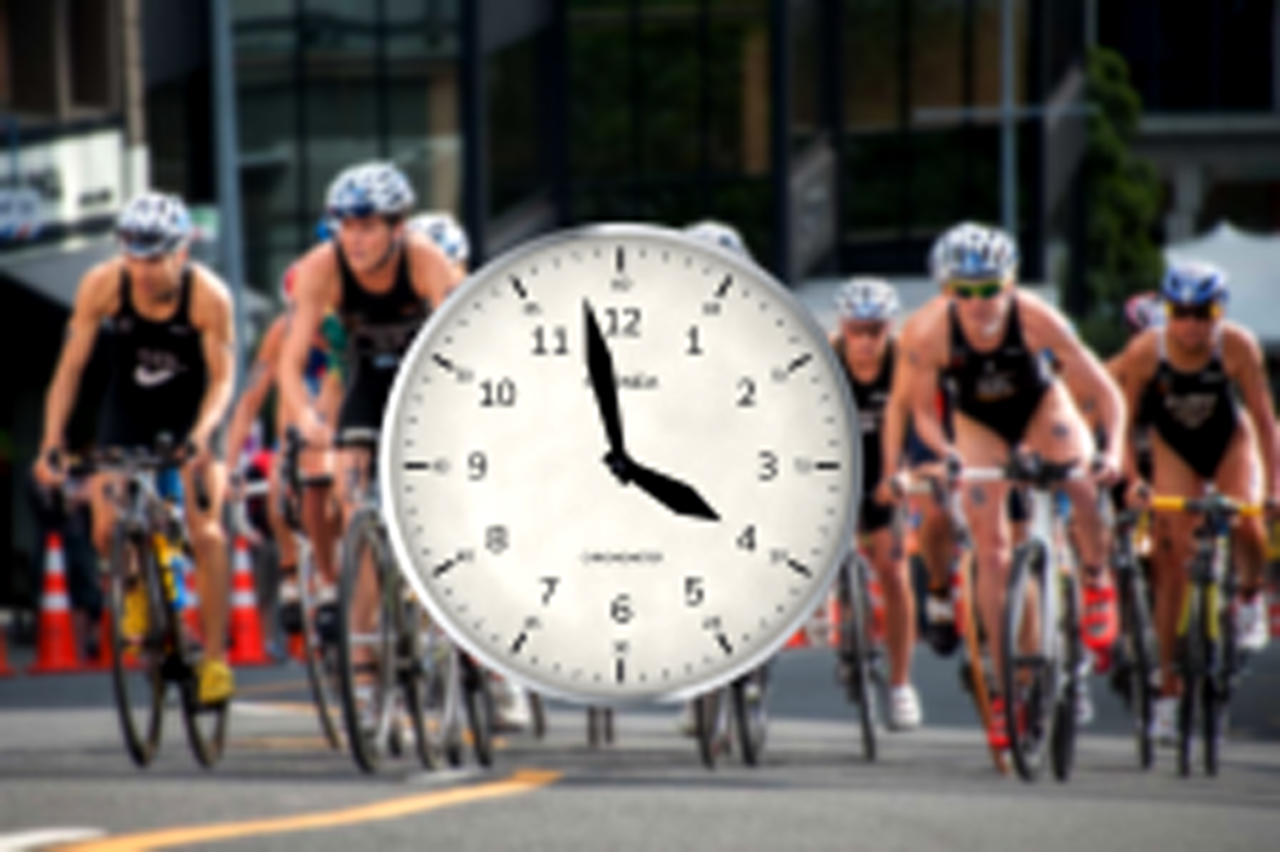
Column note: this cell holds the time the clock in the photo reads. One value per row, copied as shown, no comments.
3:58
